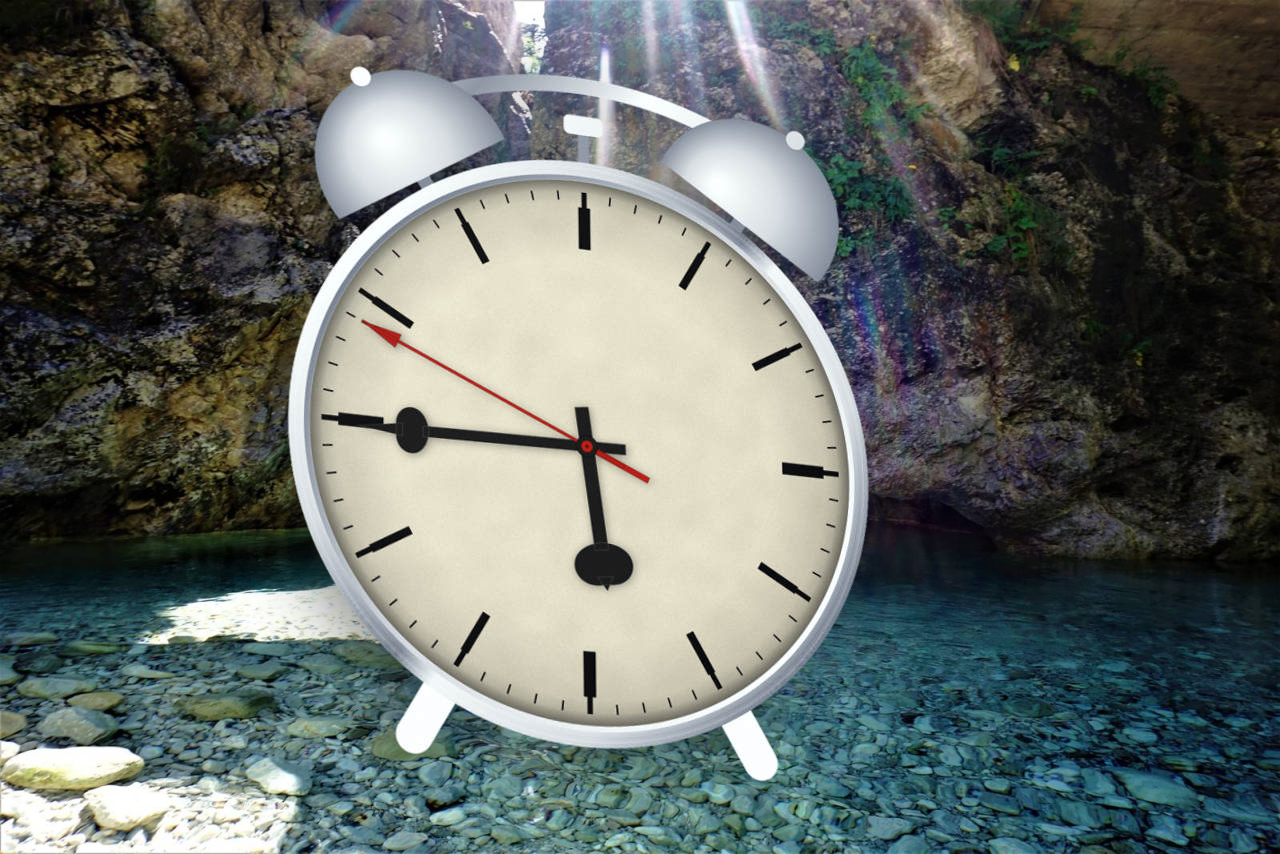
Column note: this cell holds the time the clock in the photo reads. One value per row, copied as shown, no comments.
5:44:49
